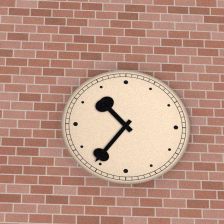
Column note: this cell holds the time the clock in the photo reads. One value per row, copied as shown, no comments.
10:36
